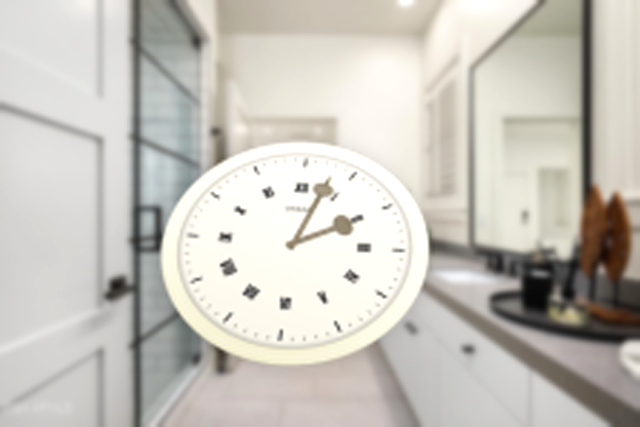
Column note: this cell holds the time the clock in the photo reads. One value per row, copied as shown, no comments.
2:03
